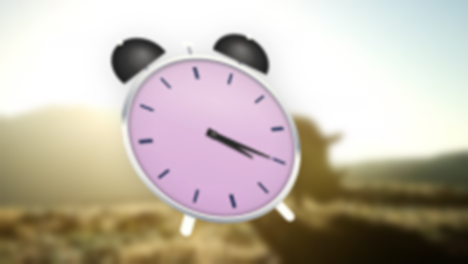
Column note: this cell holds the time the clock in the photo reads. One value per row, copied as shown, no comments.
4:20
